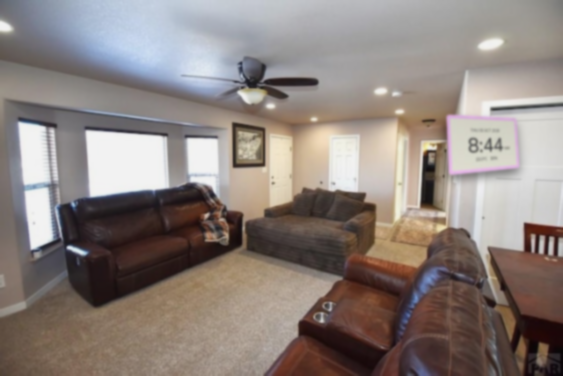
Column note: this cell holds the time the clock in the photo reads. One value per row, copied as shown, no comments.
8:44
